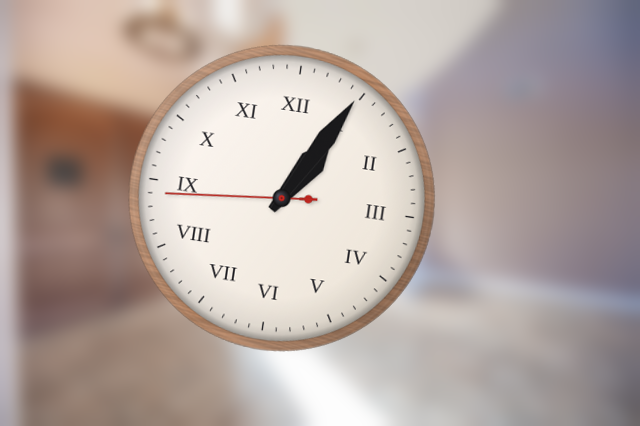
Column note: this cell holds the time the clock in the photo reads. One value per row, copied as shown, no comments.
1:04:44
